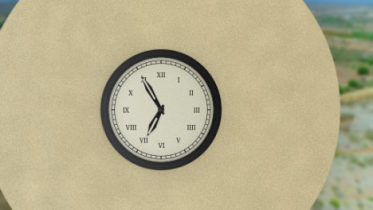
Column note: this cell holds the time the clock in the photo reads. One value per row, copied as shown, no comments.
6:55
